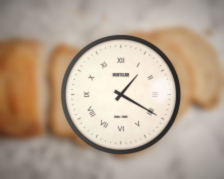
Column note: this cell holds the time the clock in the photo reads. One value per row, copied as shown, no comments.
1:20
